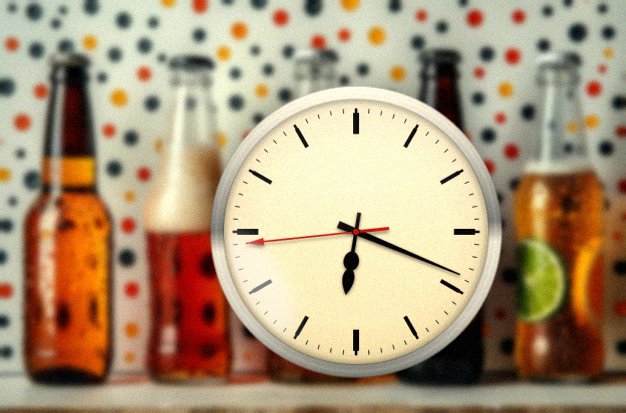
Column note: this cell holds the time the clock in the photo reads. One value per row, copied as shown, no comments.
6:18:44
